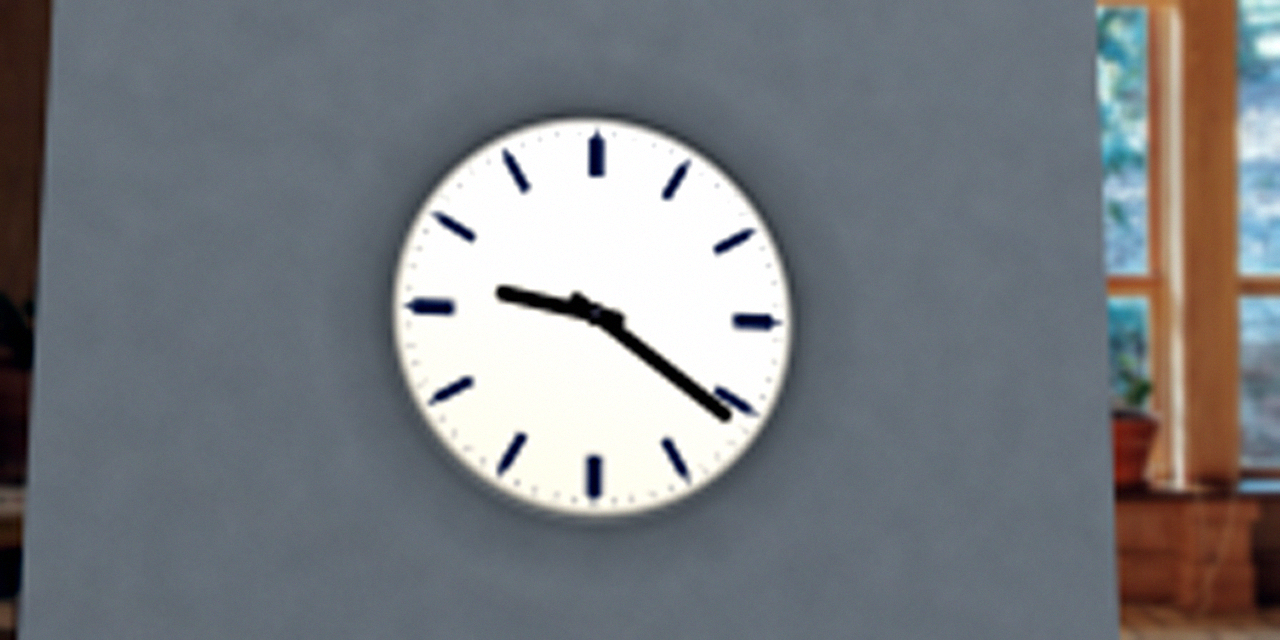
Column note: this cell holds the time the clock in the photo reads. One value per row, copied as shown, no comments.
9:21
